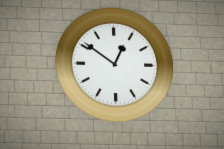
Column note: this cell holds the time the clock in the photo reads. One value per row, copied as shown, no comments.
12:51
